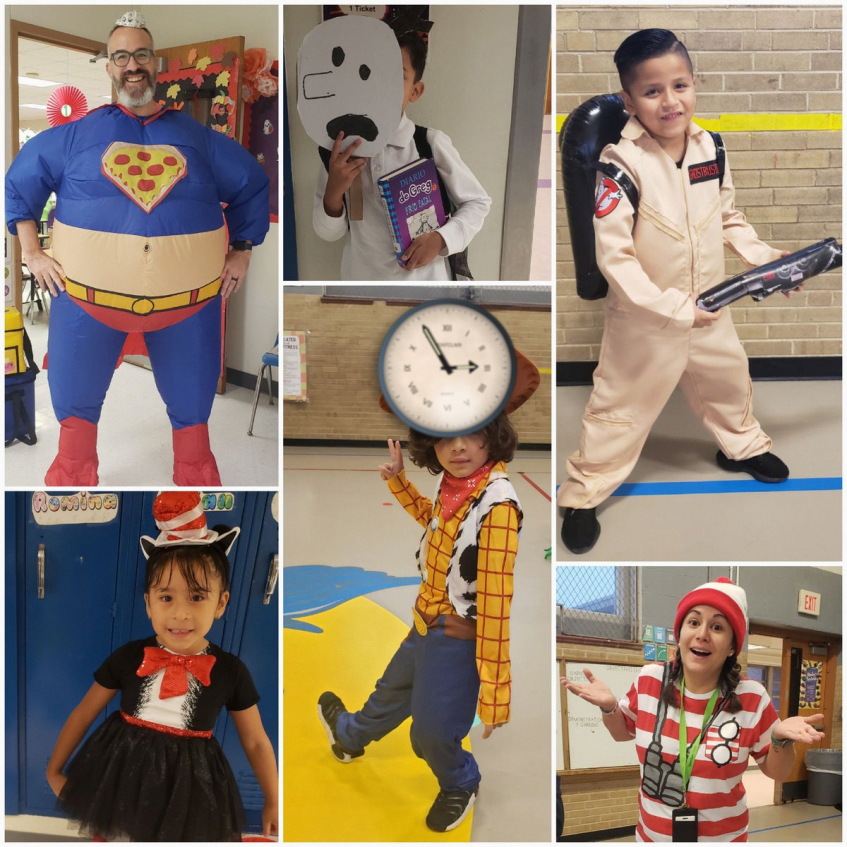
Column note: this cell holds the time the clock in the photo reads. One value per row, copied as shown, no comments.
2:55
